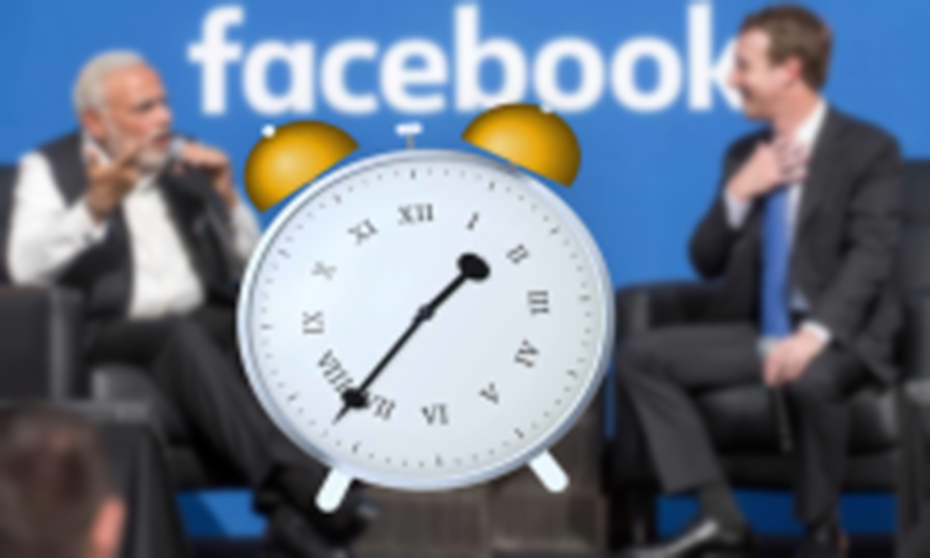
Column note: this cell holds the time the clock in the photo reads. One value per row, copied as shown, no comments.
1:37
